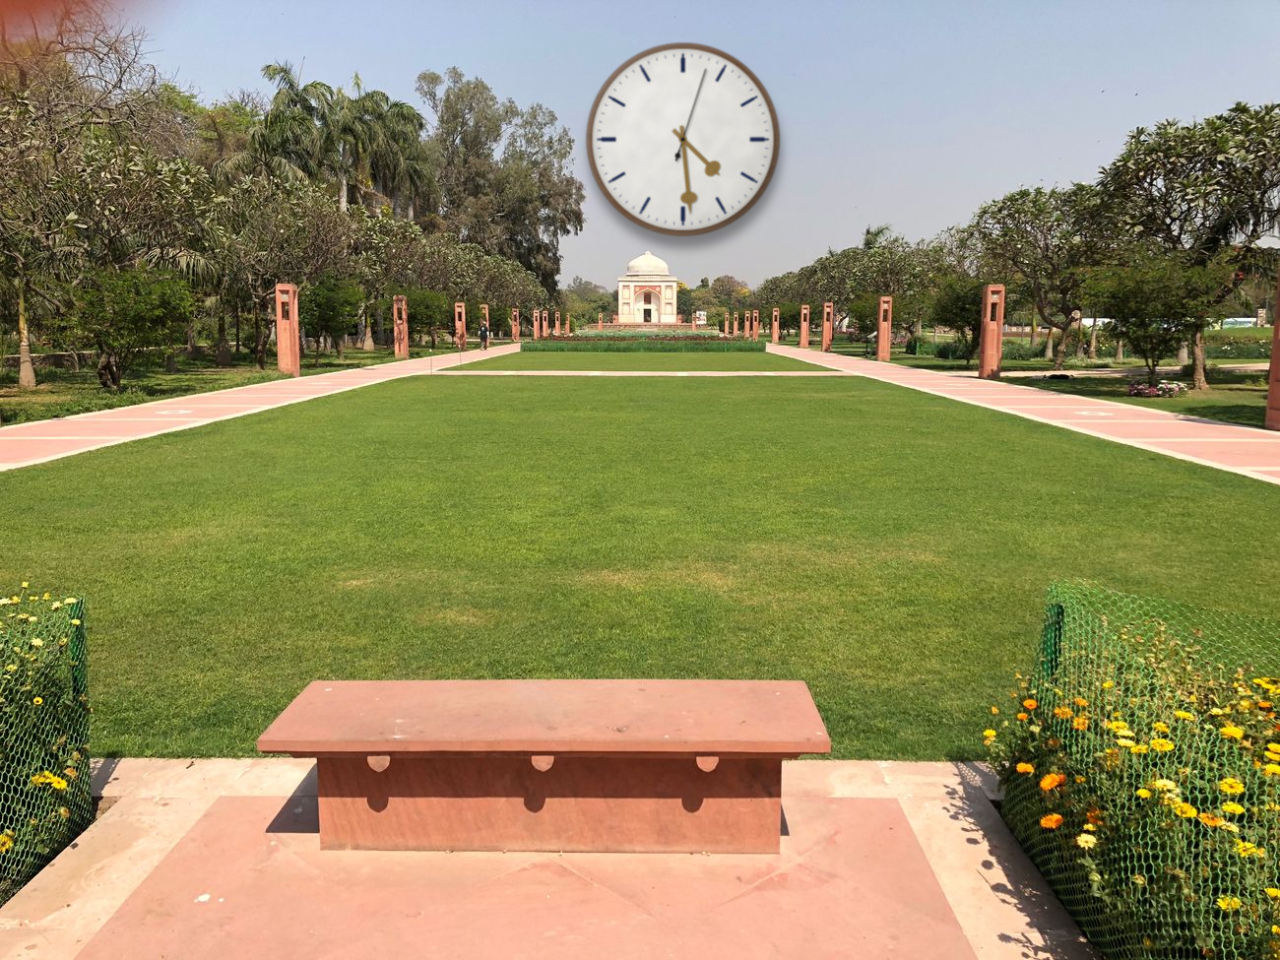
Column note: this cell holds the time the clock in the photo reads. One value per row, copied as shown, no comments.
4:29:03
